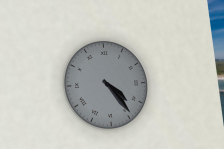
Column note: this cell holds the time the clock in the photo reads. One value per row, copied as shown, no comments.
4:24
